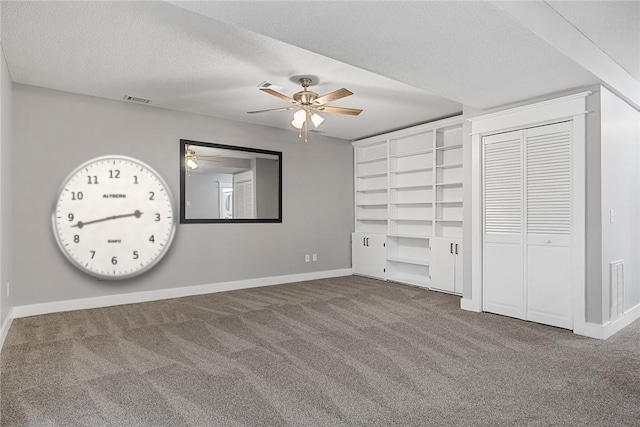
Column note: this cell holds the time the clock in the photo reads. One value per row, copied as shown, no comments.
2:43
